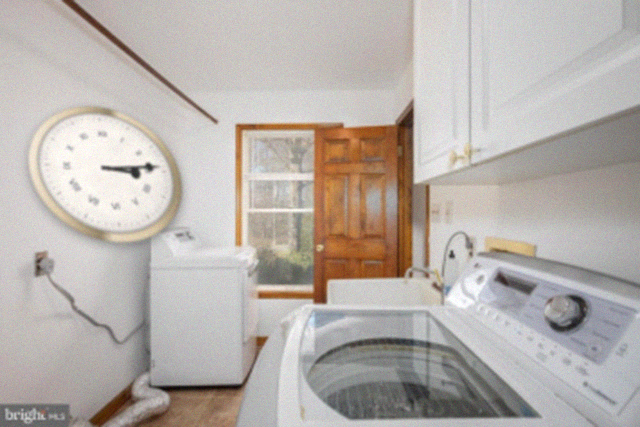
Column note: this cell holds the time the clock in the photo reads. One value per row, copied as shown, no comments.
3:14
